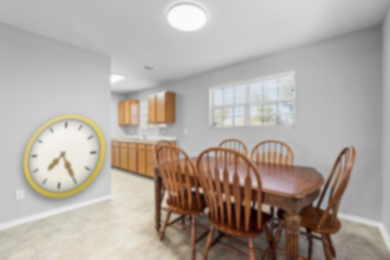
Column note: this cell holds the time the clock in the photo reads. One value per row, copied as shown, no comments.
7:25
